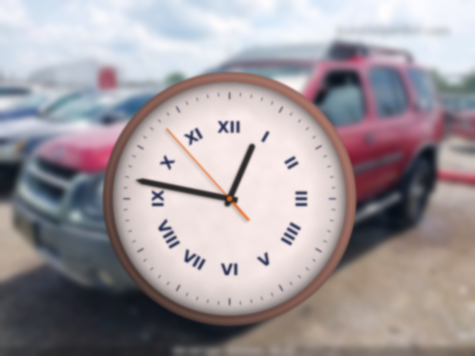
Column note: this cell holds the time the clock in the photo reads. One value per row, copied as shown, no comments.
12:46:53
